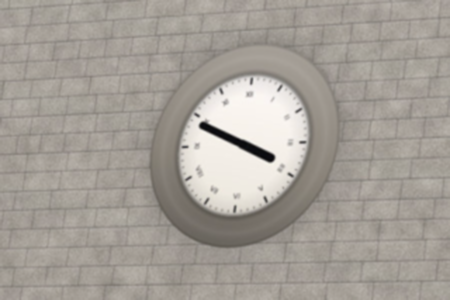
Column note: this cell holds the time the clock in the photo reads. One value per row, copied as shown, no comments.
3:49
